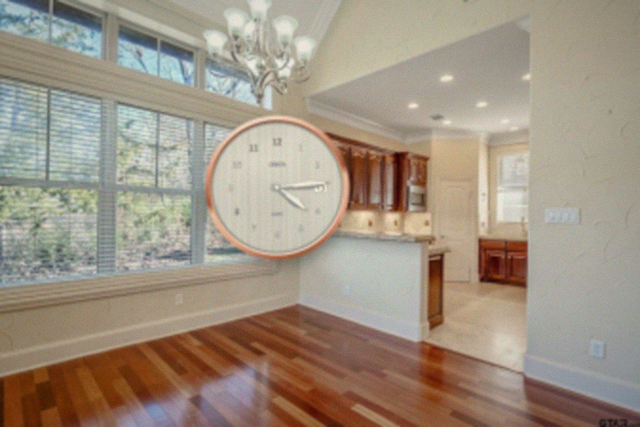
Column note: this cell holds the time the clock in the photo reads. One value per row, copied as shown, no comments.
4:14
